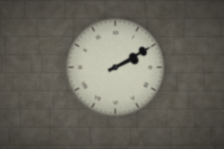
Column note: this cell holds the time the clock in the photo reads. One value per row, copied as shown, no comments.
2:10
